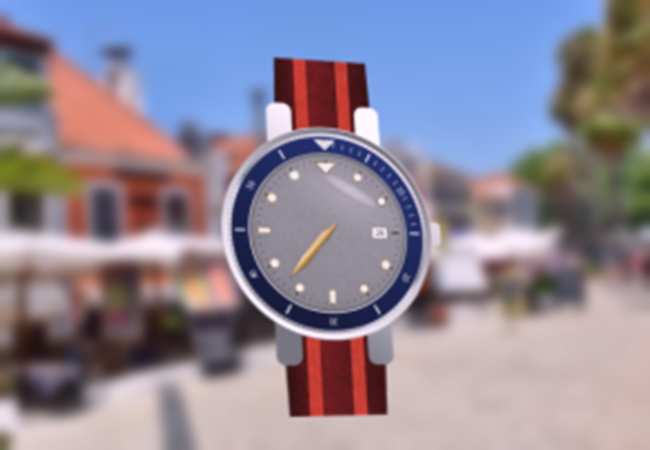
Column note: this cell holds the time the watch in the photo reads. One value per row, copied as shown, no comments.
7:37
